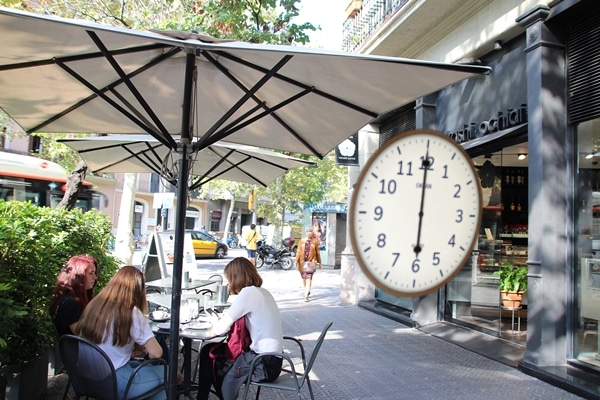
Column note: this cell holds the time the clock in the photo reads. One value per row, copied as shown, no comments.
6:00
